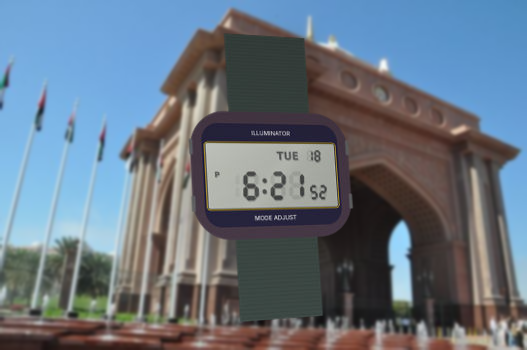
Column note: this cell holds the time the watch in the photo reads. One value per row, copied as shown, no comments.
6:21:52
